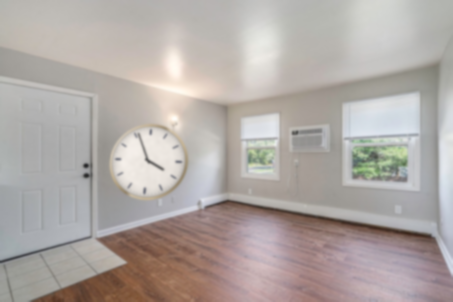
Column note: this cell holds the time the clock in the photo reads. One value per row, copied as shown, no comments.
3:56
